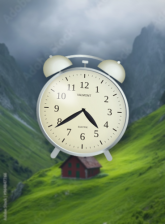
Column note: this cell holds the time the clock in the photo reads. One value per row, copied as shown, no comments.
4:39
